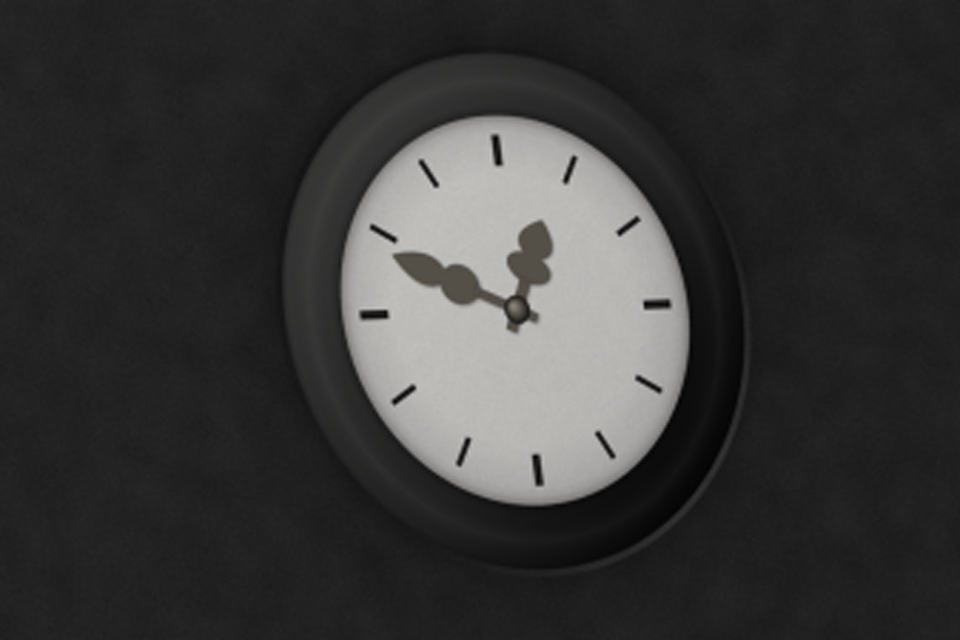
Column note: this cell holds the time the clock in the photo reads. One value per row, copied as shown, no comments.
12:49
